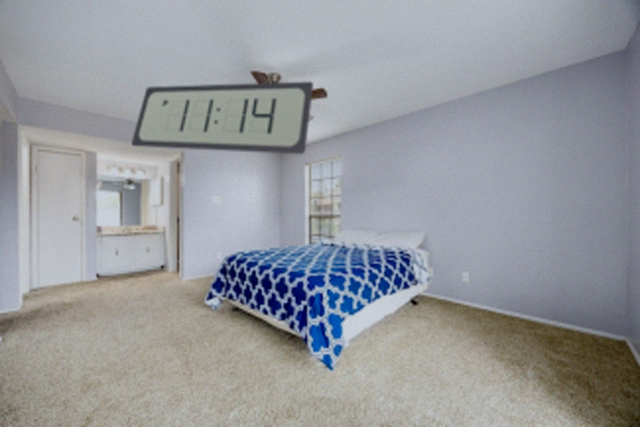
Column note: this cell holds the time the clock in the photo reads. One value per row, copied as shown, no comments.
11:14
